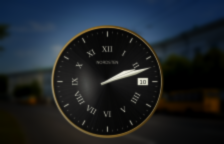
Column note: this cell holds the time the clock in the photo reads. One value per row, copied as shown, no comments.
2:12
